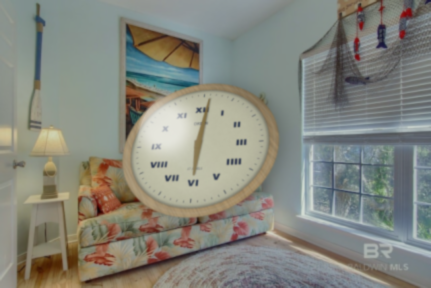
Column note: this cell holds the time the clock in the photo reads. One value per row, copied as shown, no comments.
6:01
